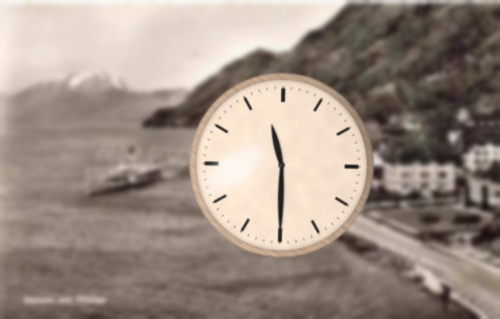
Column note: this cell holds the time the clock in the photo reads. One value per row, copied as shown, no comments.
11:30
